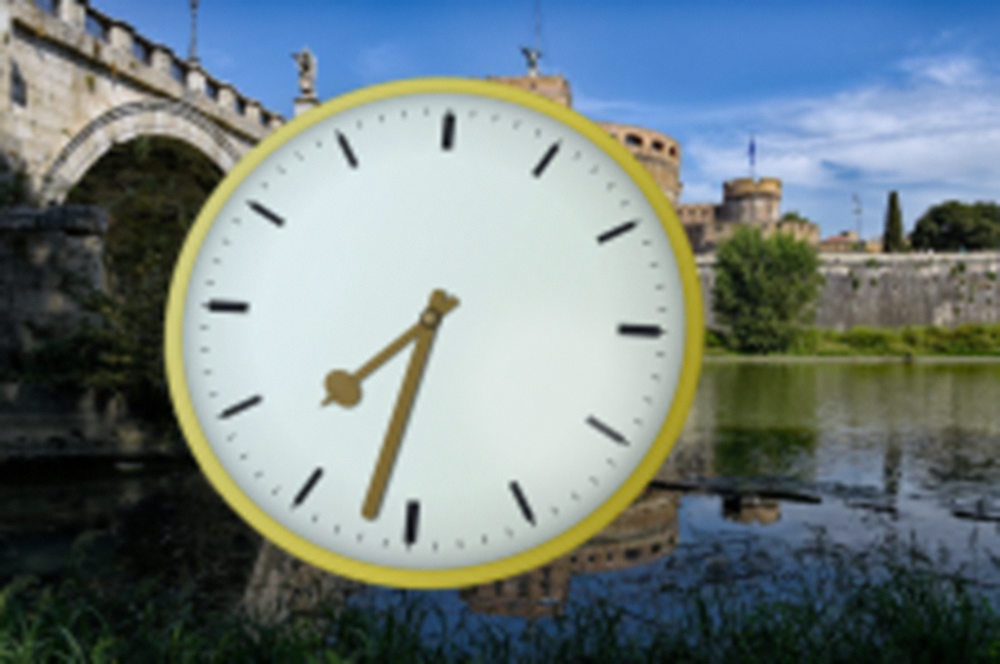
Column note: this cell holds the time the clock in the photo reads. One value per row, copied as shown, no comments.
7:32
